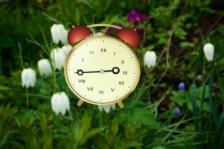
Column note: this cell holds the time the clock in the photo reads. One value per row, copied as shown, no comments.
2:44
